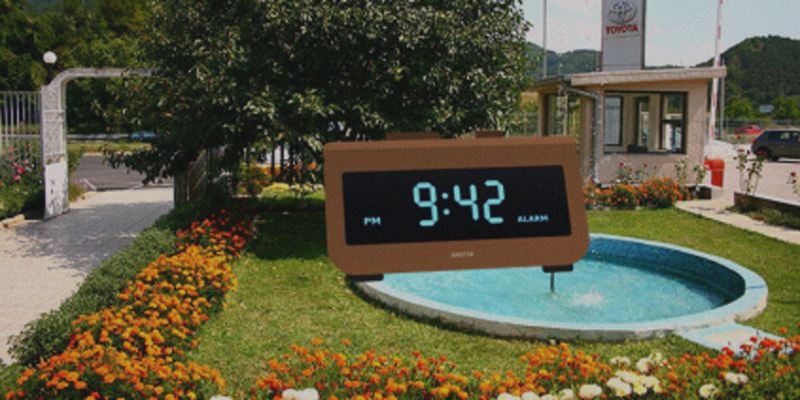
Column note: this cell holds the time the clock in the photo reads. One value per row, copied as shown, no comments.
9:42
